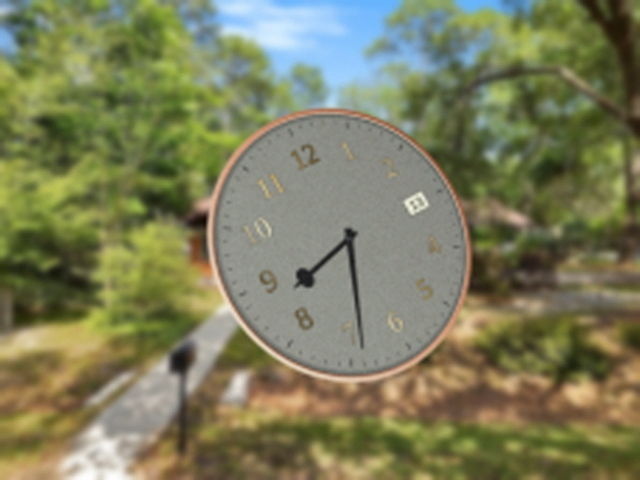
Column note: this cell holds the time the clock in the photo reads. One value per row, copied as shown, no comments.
8:34
